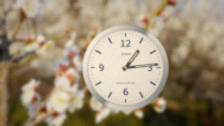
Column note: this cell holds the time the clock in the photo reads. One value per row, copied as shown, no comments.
1:14
